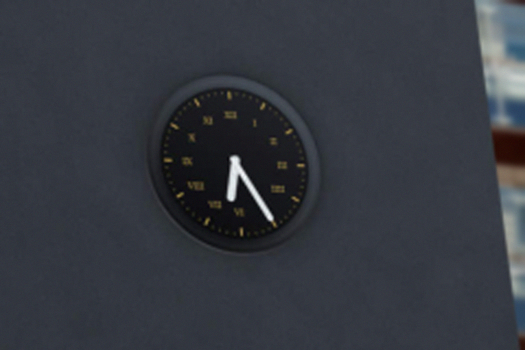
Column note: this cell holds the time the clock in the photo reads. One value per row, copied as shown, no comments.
6:25
